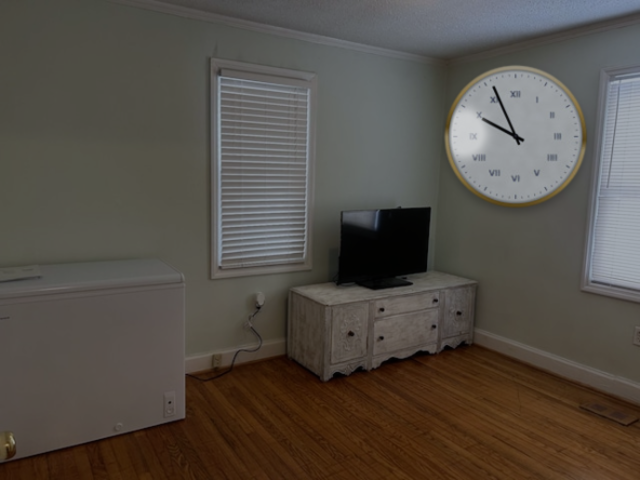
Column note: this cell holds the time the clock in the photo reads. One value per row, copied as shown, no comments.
9:56
